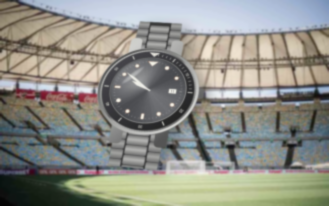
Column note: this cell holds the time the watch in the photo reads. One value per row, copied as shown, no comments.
9:51
